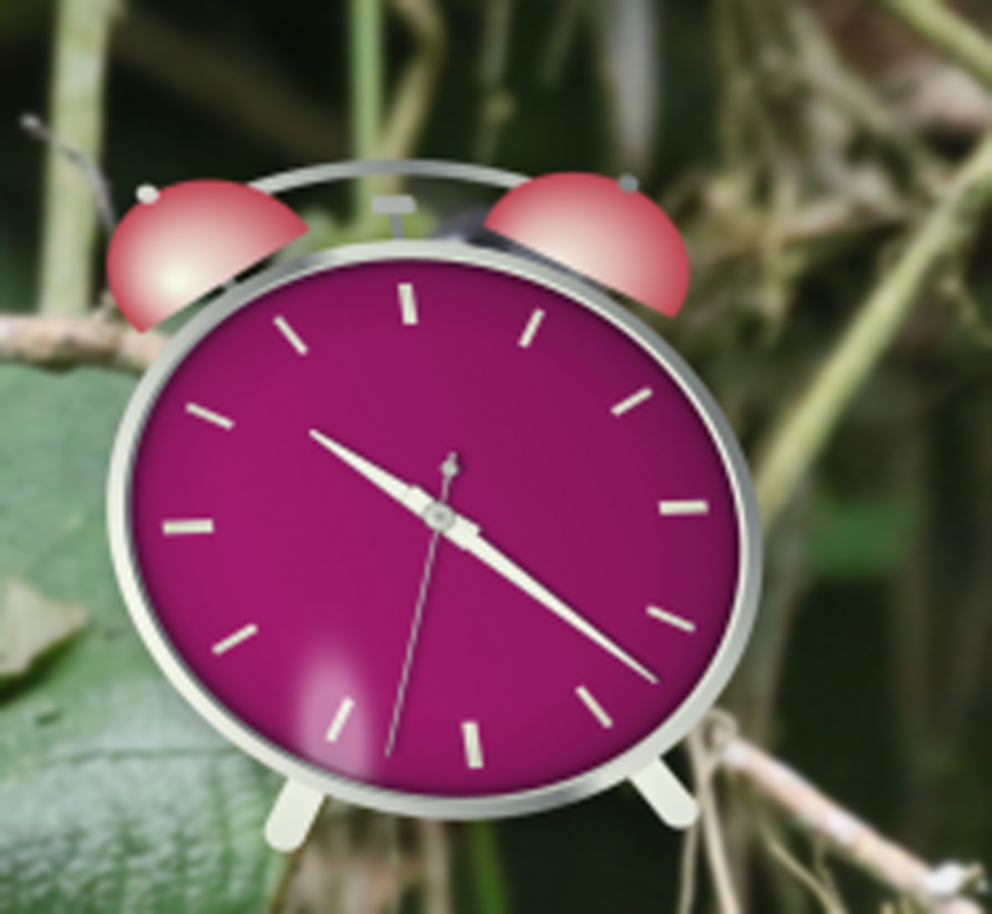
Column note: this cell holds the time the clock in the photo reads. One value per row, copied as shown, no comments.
10:22:33
